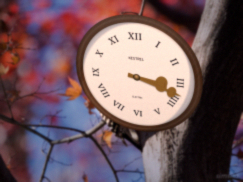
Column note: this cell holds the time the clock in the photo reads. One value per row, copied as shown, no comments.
3:18
